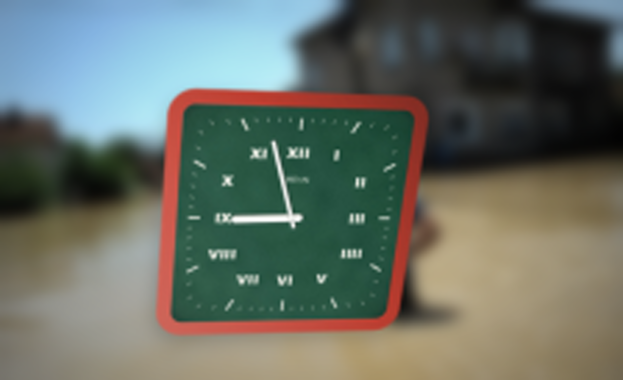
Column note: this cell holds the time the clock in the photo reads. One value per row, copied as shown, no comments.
8:57
